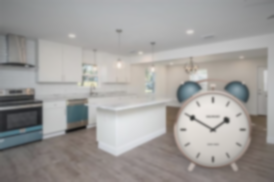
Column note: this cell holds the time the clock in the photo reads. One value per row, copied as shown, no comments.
1:50
